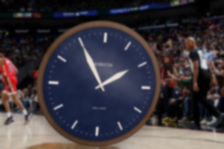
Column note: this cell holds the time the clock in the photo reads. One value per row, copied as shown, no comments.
1:55
